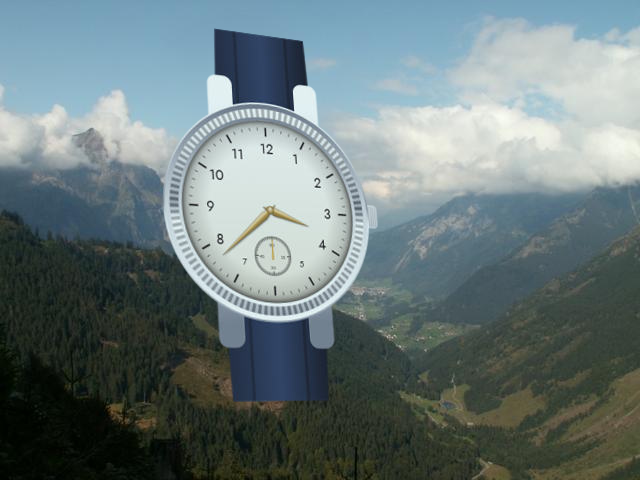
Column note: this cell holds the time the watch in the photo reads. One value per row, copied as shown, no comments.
3:38
